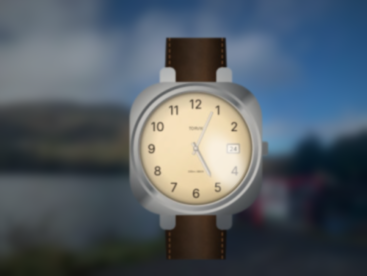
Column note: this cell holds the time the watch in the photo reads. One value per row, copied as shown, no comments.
5:04
